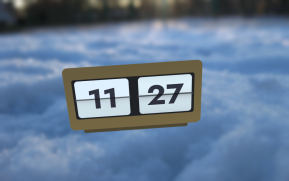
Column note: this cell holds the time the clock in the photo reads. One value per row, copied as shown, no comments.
11:27
